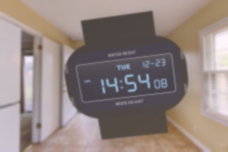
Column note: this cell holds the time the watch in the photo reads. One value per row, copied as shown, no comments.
14:54
